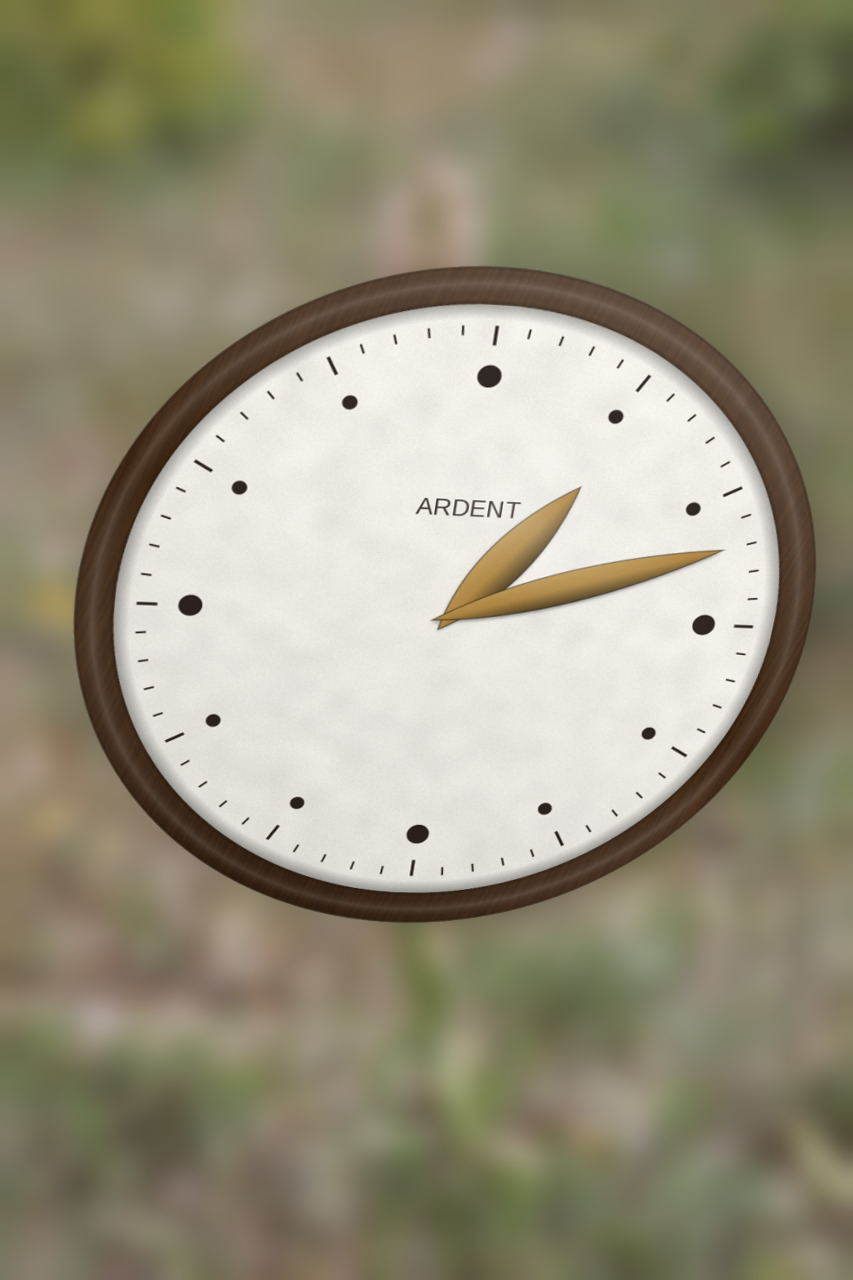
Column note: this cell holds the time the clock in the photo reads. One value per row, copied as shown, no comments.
1:12
